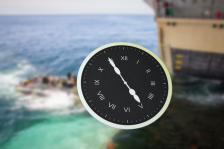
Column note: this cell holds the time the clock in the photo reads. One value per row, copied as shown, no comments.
4:55
